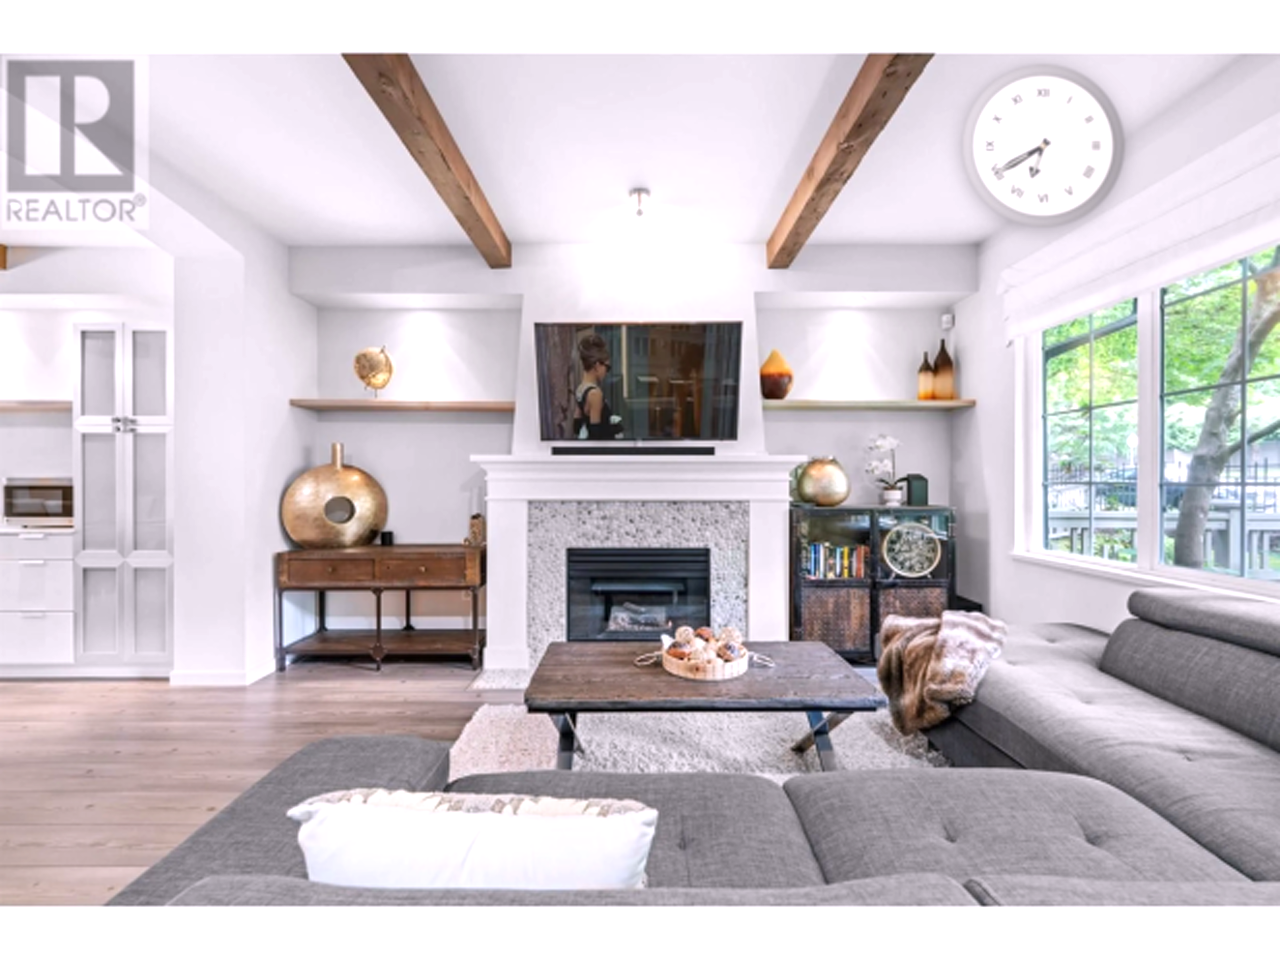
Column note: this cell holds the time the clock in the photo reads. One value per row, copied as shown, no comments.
6:40
